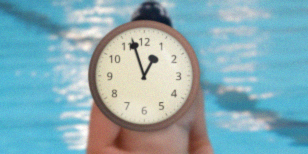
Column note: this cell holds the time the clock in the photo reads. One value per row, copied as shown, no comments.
12:57
